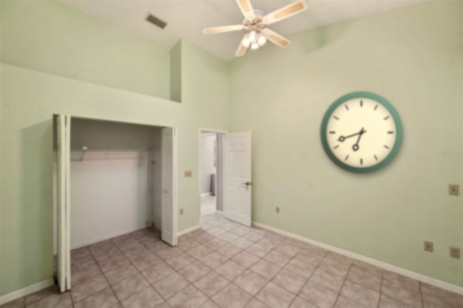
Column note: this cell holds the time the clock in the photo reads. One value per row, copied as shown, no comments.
6:42
